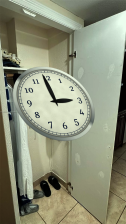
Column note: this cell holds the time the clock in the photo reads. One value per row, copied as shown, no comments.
2:59
